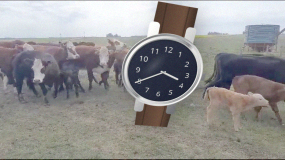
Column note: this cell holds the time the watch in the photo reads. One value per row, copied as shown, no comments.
3:40
